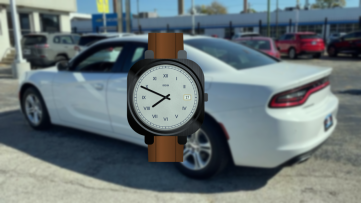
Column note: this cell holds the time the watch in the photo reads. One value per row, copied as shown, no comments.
7:49
